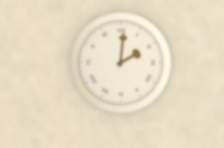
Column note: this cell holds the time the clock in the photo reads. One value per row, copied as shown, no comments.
2:01
